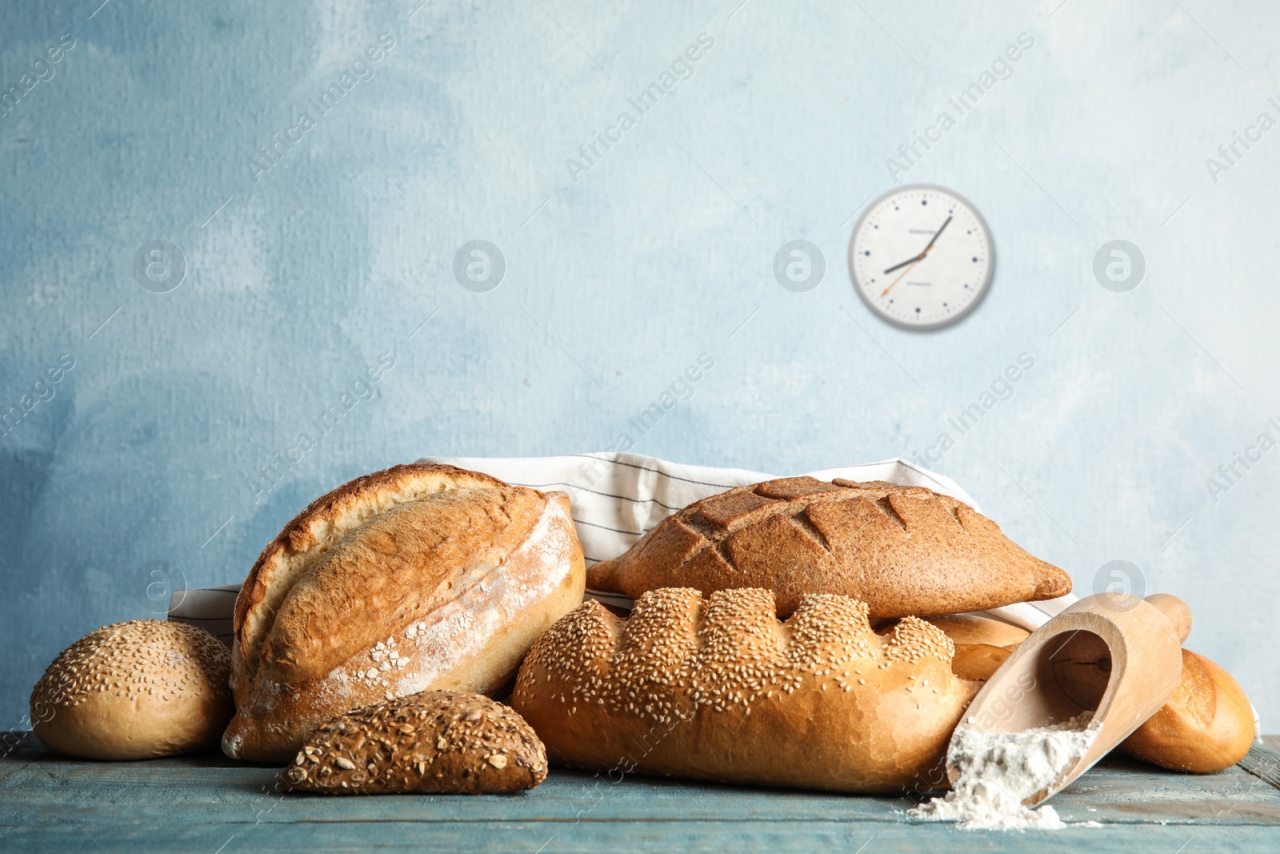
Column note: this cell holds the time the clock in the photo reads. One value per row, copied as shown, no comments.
8:05:37
